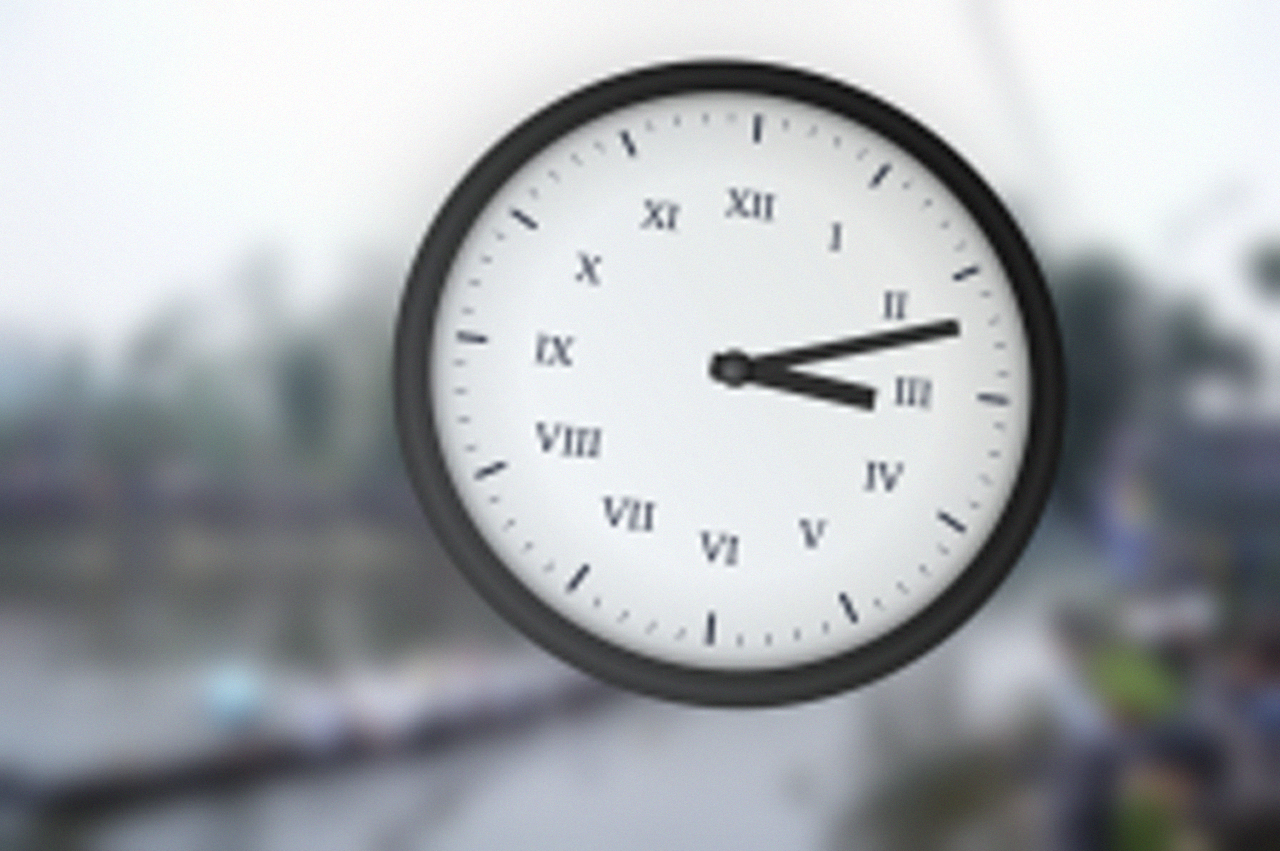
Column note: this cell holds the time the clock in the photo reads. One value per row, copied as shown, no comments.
3:12
